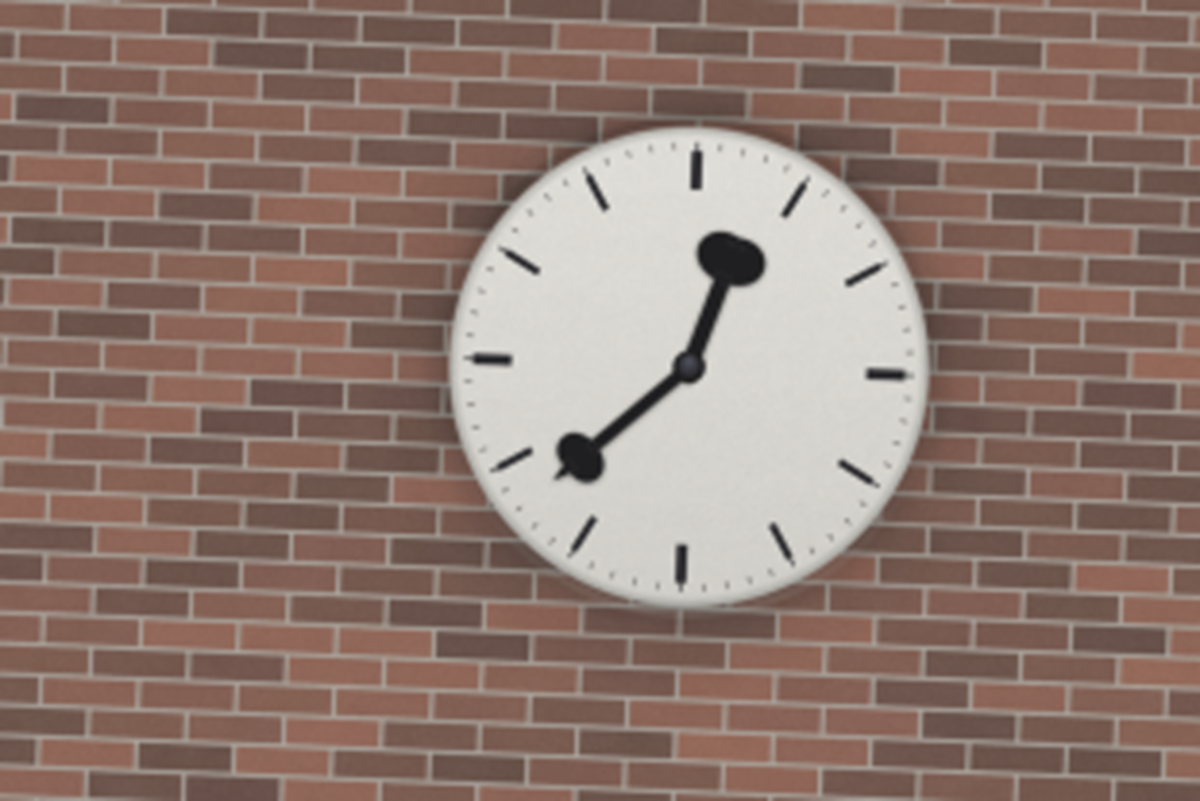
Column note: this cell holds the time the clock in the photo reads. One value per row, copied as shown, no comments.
12:38
